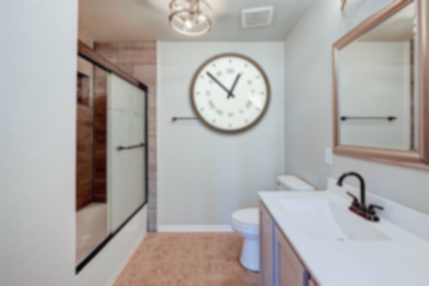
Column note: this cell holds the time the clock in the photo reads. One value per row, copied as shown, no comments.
12:52
